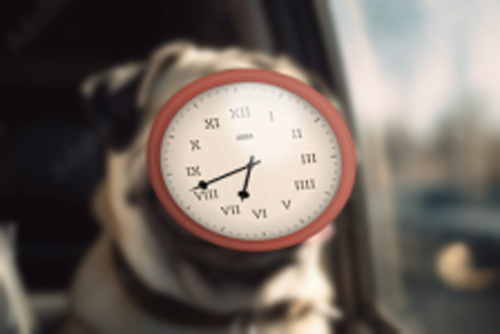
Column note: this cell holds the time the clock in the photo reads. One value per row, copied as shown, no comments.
6:42
